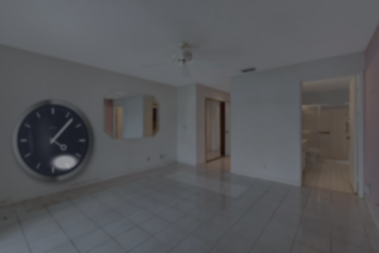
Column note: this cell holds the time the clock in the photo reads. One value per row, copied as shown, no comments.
4:07
